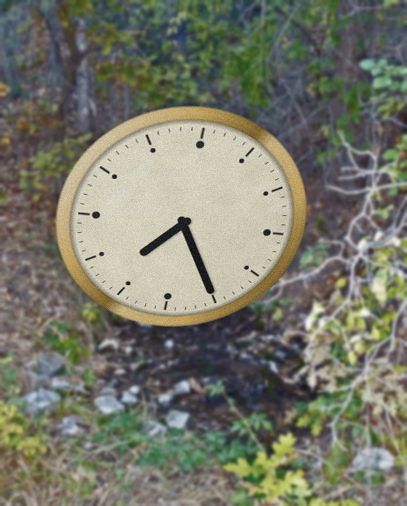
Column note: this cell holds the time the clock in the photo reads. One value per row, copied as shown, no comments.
7:25
